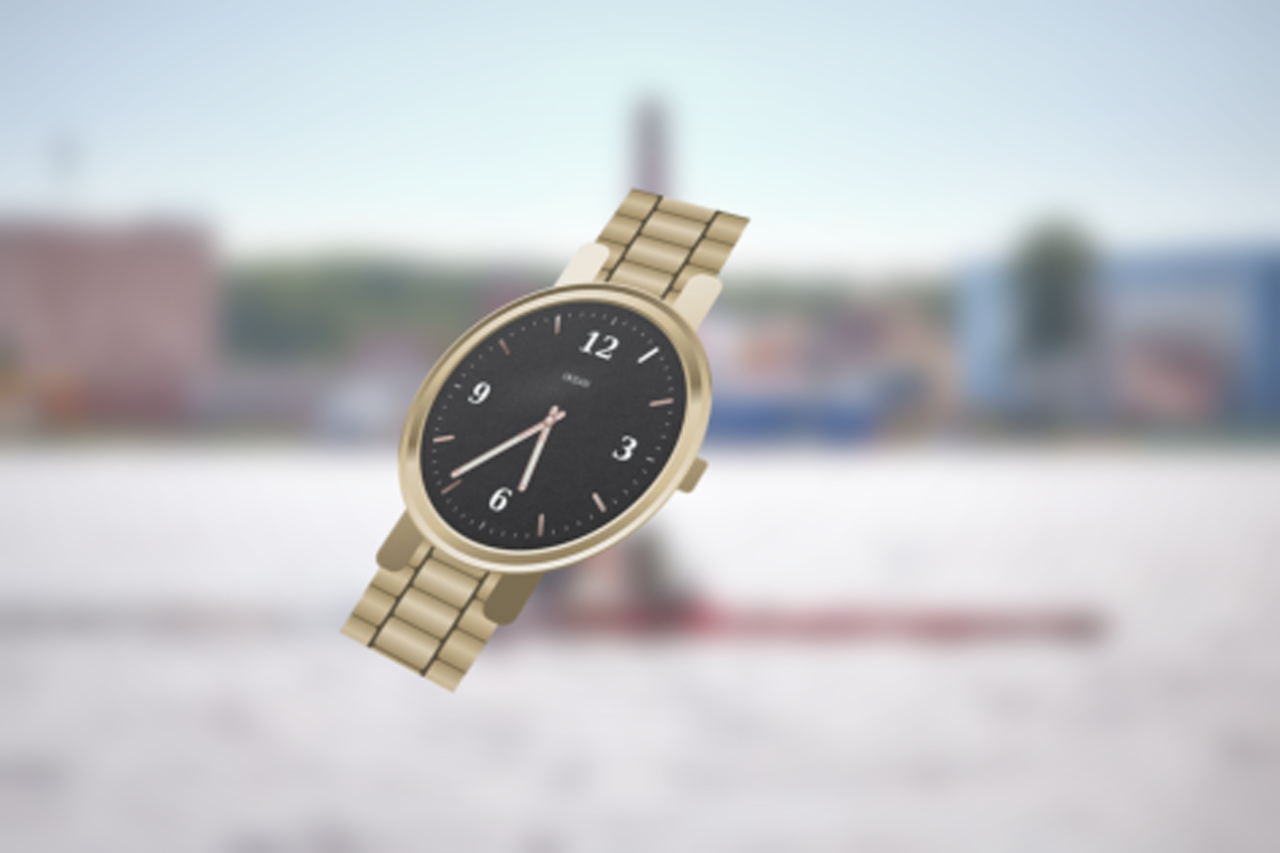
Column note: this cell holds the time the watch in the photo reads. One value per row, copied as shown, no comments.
5:36
